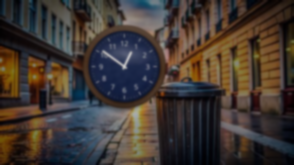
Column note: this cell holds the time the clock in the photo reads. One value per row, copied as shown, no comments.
12:51
